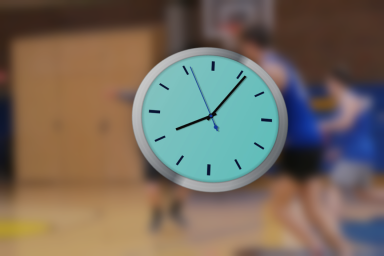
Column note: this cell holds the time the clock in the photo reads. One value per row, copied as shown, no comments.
8:05:56
